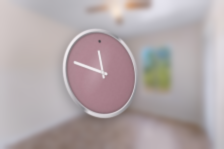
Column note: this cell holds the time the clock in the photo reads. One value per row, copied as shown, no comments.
11:48
